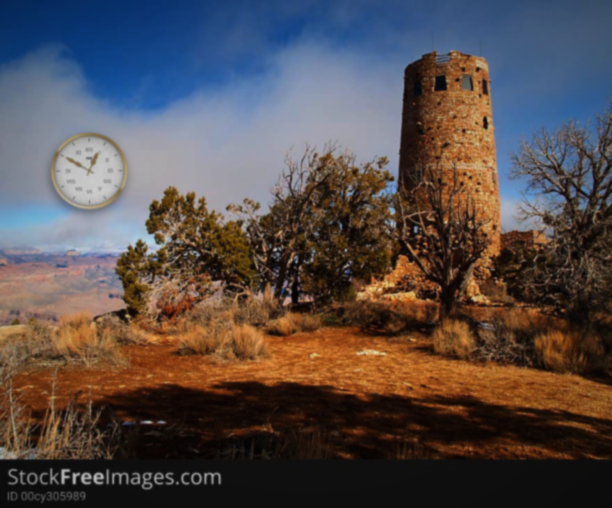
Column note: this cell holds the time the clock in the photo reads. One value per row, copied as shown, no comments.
12:50
